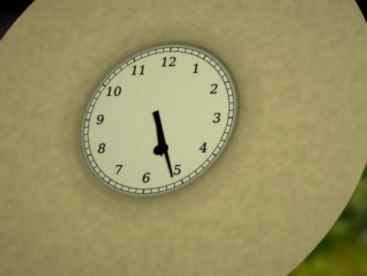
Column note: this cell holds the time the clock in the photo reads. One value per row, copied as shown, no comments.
5:26
